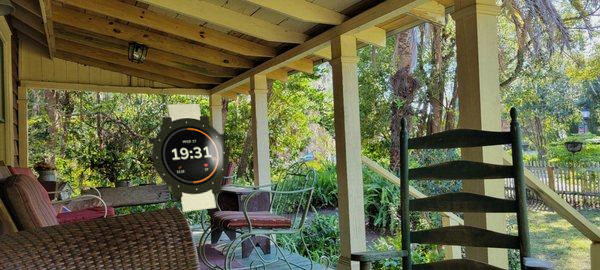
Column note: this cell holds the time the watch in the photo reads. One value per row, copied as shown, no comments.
19:31
